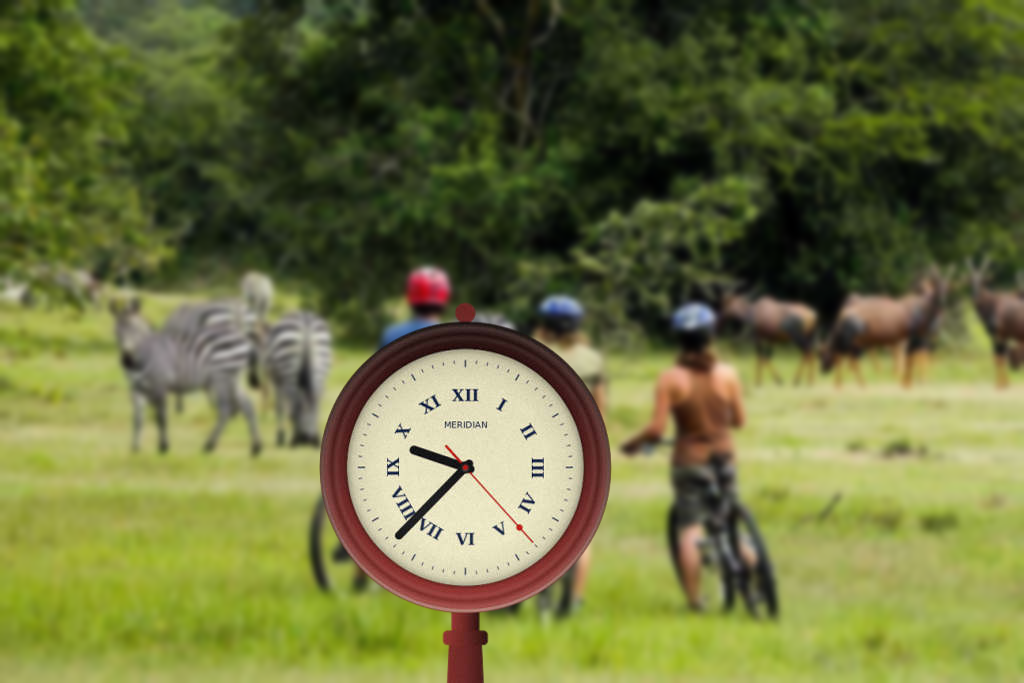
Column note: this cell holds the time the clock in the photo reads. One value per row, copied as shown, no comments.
9:37:23
